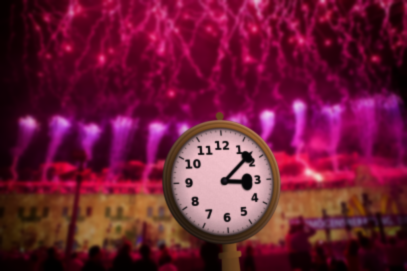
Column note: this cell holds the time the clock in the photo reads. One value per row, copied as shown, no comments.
3:08
